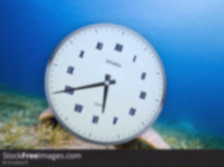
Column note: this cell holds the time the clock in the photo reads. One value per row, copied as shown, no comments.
5:40
